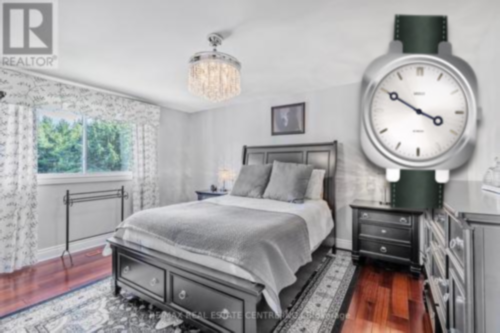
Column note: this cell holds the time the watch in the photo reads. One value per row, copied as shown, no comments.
3:50
